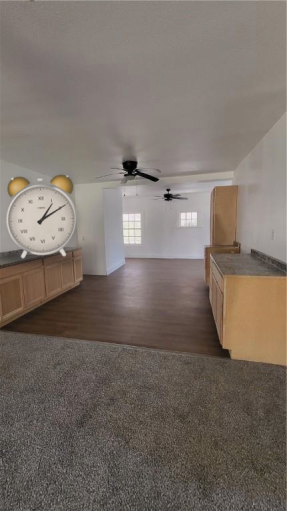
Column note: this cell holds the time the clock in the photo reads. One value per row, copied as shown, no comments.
1:10
